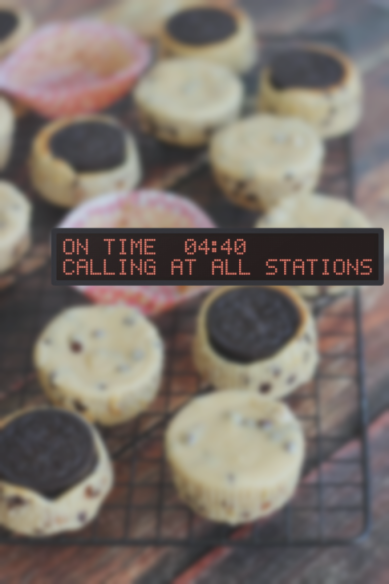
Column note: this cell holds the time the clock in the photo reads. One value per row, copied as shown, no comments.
4:40
